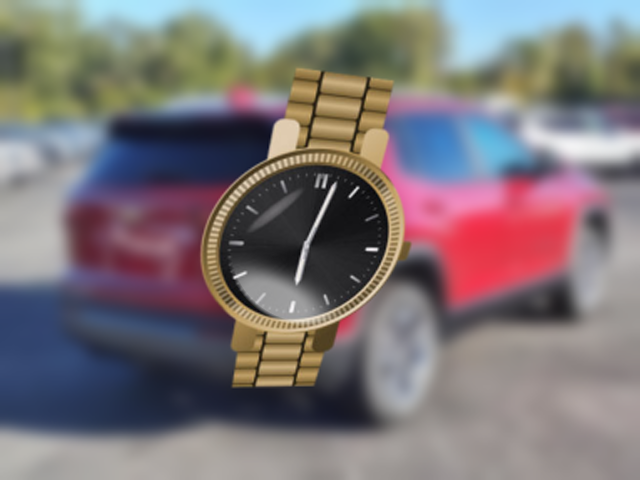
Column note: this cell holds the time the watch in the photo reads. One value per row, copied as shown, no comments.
6:02
